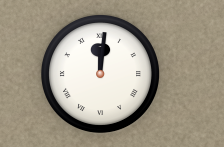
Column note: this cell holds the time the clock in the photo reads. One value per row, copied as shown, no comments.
12:01
